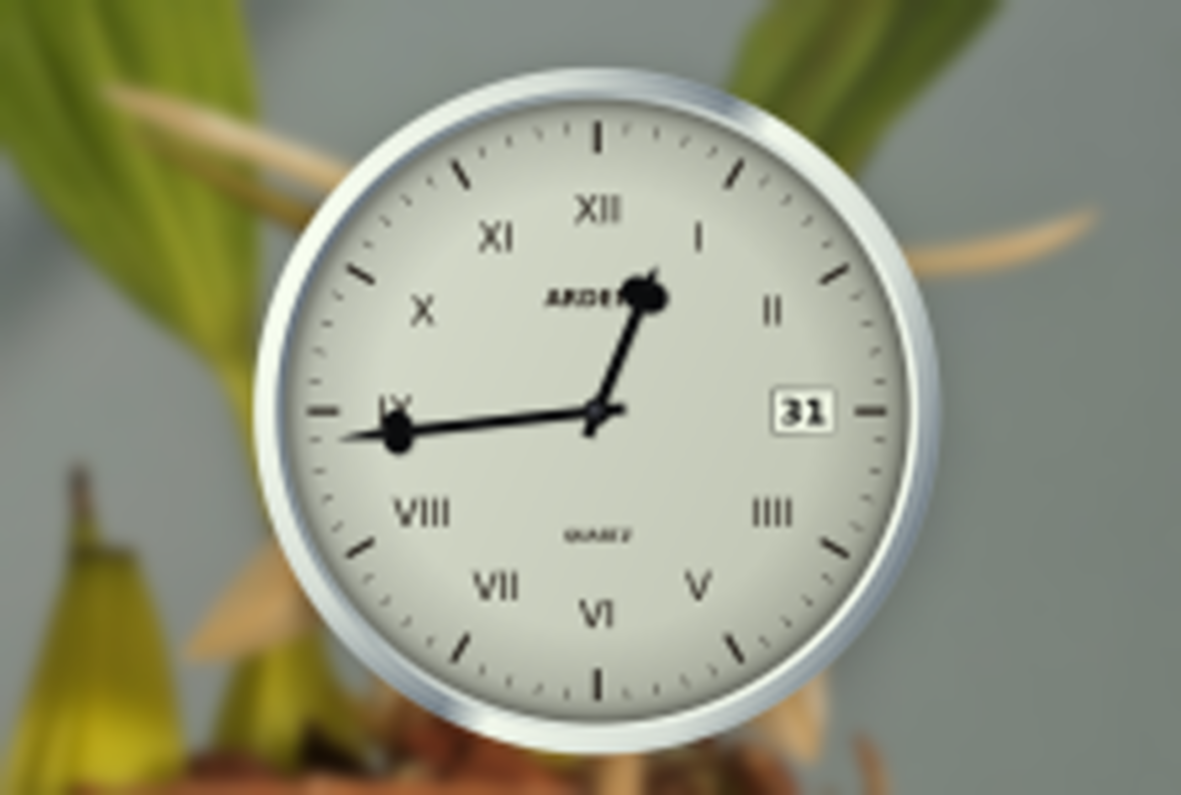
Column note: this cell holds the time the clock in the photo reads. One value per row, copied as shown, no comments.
12:44
